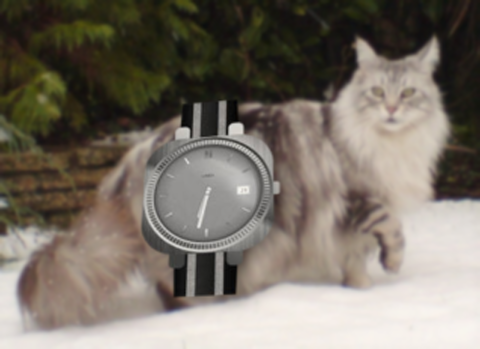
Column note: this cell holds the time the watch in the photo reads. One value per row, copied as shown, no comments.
6:32
